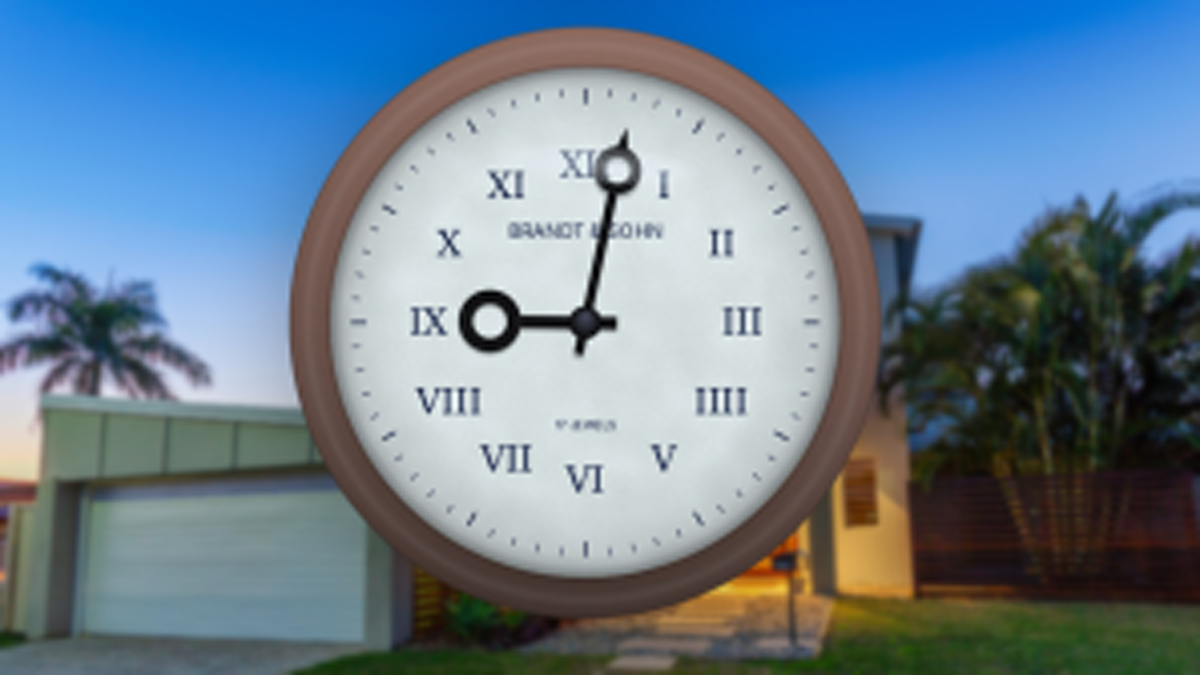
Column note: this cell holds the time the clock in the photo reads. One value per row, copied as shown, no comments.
9:02
